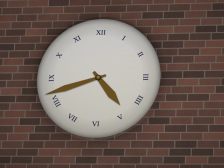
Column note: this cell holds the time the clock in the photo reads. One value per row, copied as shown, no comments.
4:42
